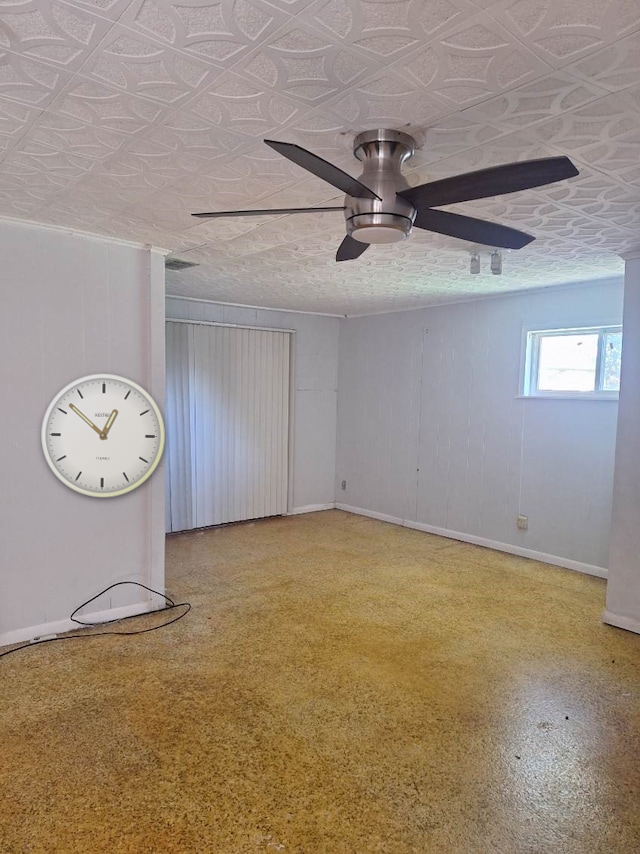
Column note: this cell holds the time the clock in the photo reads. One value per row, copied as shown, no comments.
12:52
